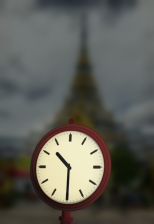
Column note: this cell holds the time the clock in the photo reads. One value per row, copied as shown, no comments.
10:30
